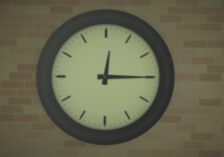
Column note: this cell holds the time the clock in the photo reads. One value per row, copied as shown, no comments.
12:15
